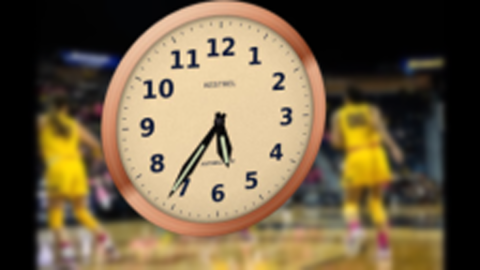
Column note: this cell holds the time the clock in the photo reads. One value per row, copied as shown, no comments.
5:36
